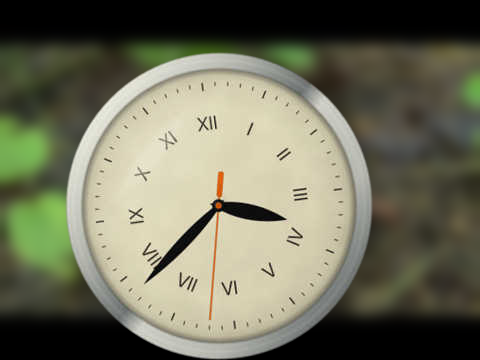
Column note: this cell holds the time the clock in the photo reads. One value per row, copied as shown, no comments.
3:38:32
